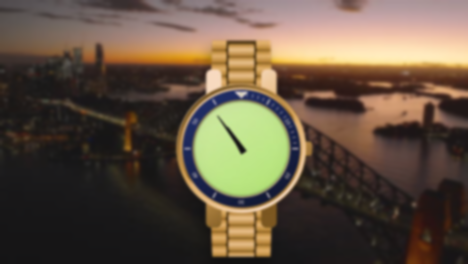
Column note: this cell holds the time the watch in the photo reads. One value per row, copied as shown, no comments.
10:54
